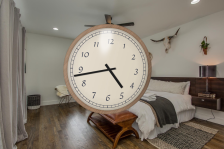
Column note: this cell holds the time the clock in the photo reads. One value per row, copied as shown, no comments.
4:43
